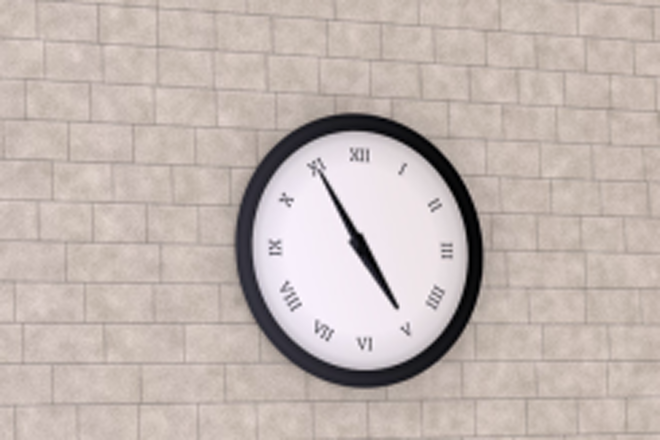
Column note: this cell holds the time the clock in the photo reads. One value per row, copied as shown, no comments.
4:55
